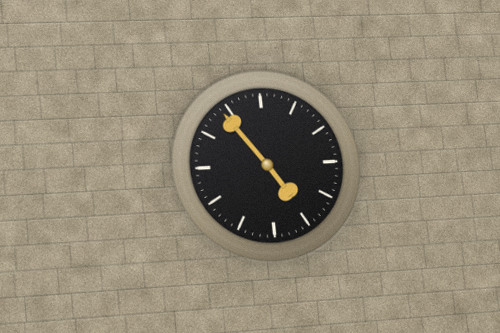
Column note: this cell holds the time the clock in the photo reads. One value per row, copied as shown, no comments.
4:54
